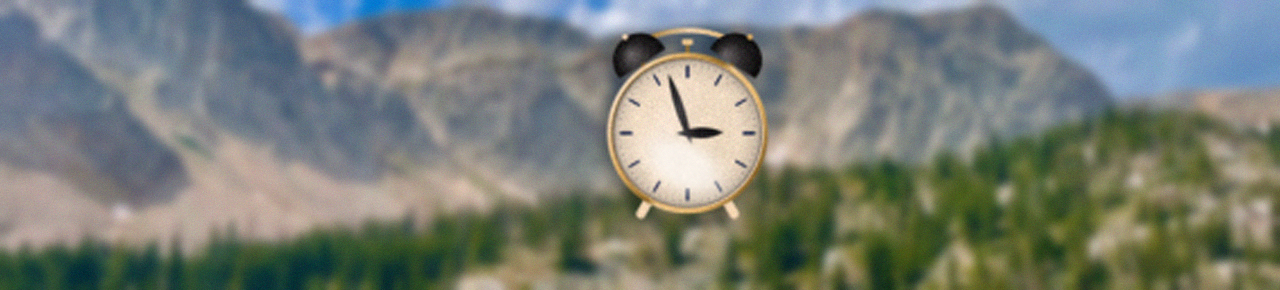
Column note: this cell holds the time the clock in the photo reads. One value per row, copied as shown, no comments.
2:57
